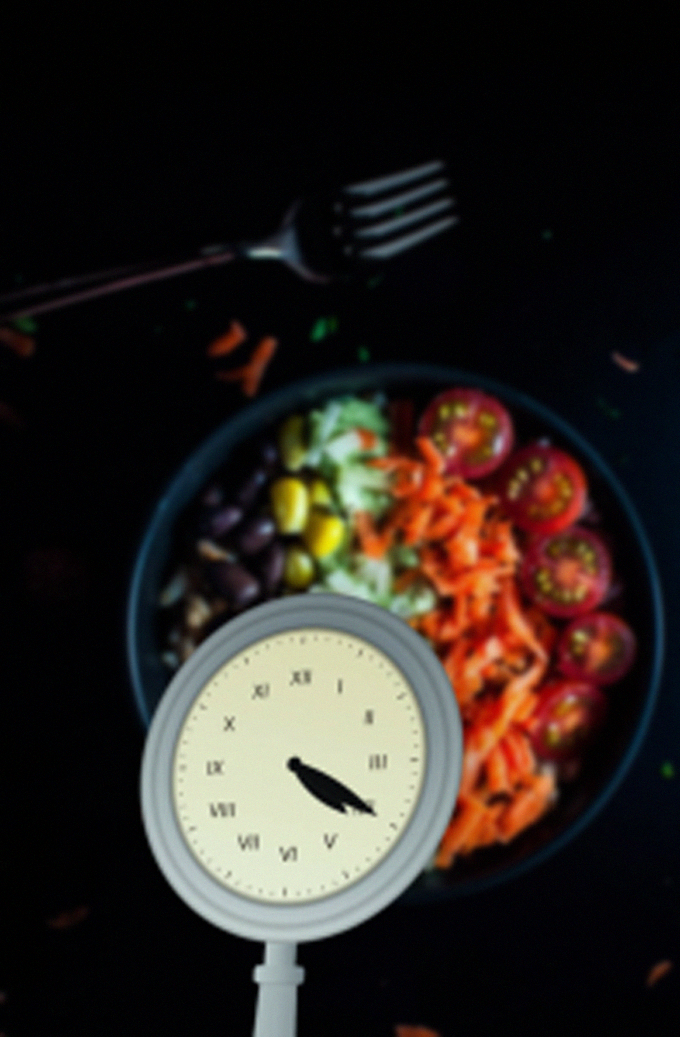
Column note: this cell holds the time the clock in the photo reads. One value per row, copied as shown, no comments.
4:20
